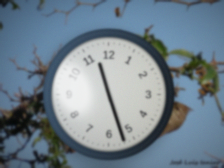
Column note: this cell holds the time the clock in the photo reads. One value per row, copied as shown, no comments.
11:27
